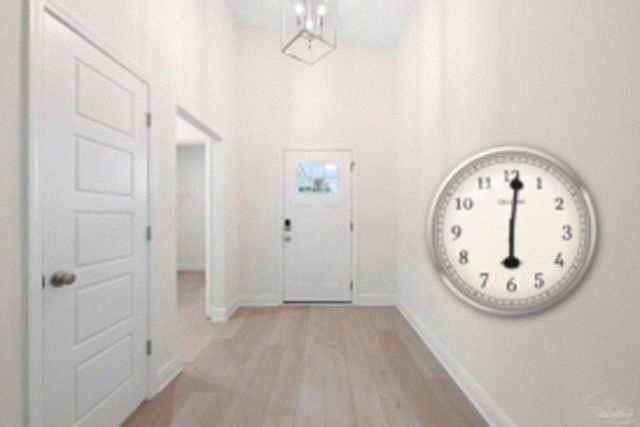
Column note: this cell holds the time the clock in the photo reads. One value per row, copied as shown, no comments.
6:01
